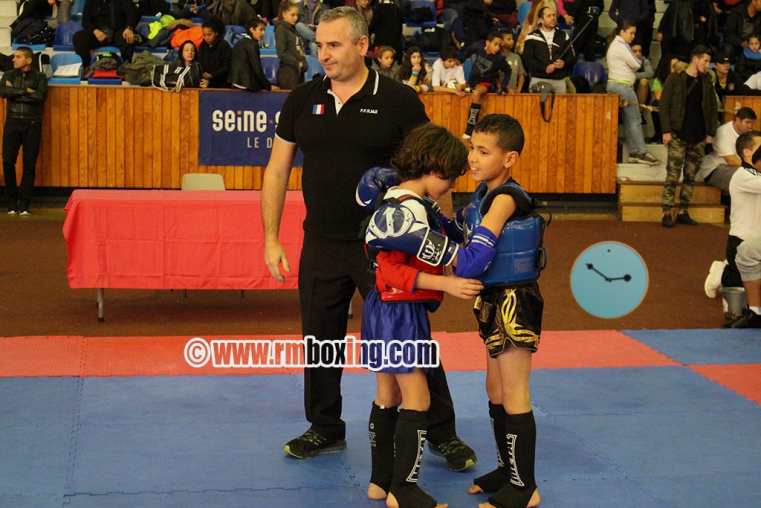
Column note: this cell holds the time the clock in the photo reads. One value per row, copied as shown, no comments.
2:51
